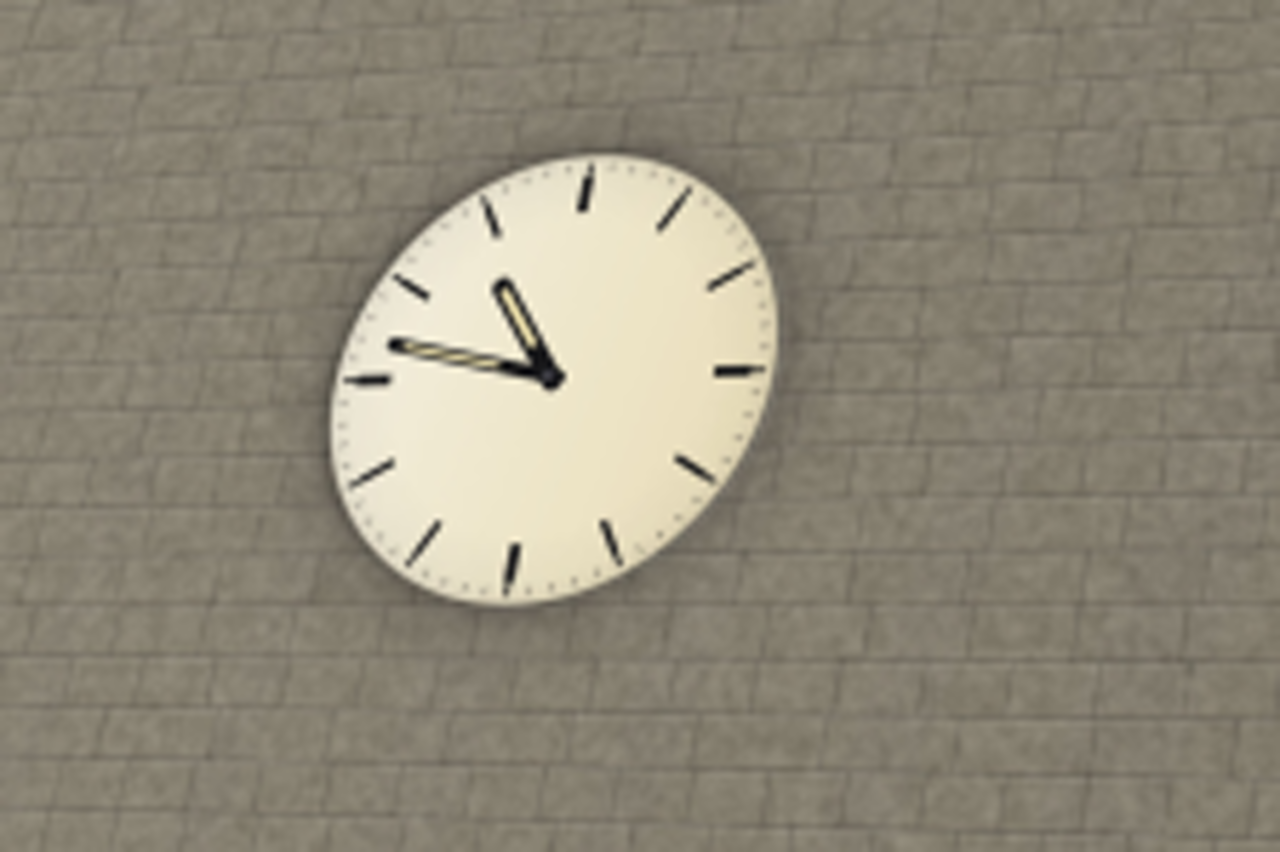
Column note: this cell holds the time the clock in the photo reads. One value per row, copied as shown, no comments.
10:47
